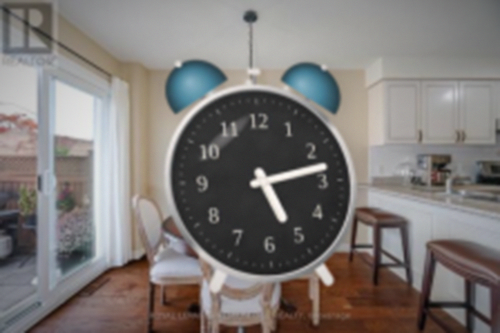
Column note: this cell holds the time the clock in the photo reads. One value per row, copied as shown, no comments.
5:13
